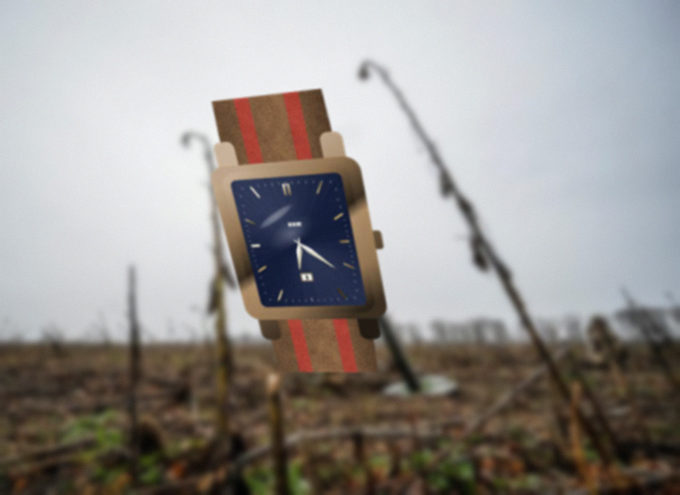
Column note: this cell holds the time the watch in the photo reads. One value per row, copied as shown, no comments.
6:22
